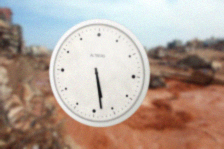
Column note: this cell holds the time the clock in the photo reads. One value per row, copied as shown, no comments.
5:28
